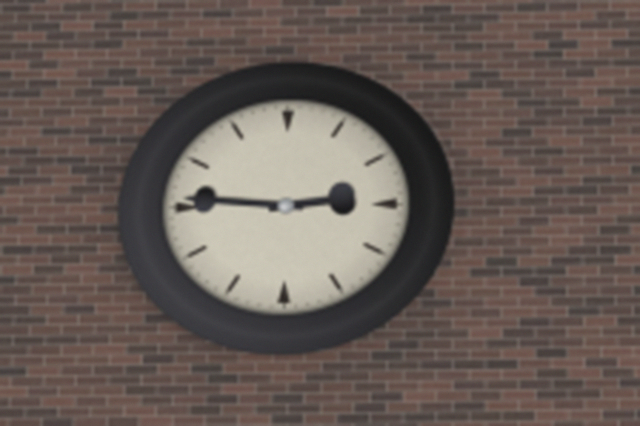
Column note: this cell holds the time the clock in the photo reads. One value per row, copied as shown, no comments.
2:46
